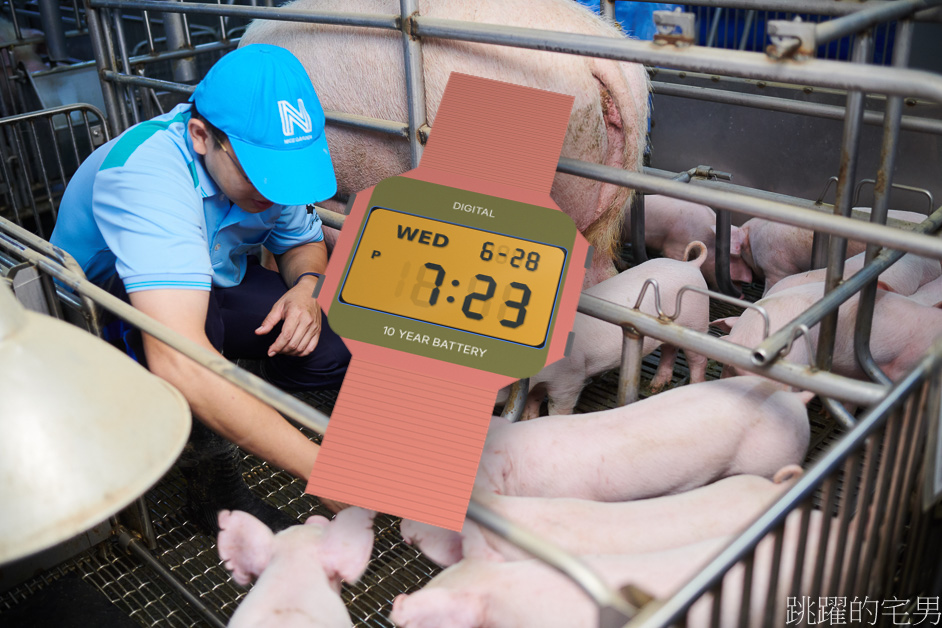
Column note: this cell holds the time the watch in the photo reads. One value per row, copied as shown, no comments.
7:23
